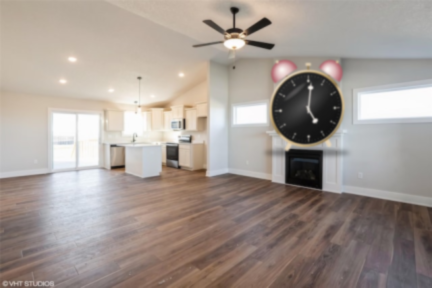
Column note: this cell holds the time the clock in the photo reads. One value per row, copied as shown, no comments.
5:01
